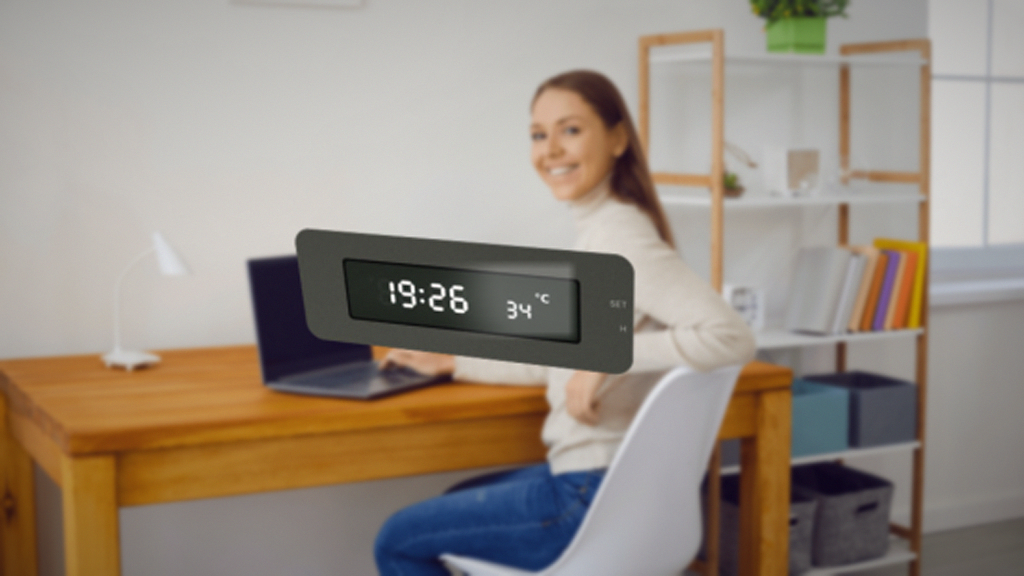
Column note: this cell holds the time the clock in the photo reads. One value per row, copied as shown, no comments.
19:26
